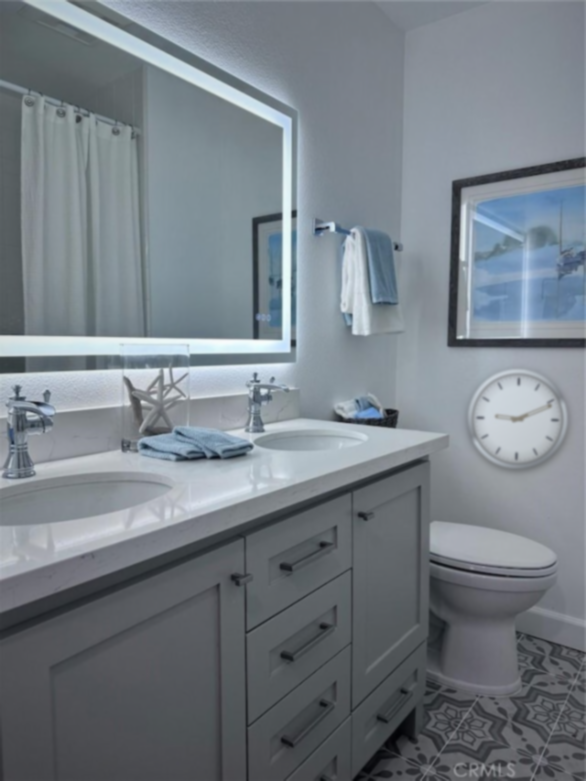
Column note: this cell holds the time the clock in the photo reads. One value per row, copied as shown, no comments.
9:11
